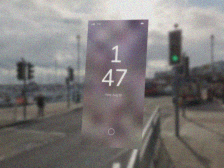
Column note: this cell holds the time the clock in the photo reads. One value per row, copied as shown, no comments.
1:47
